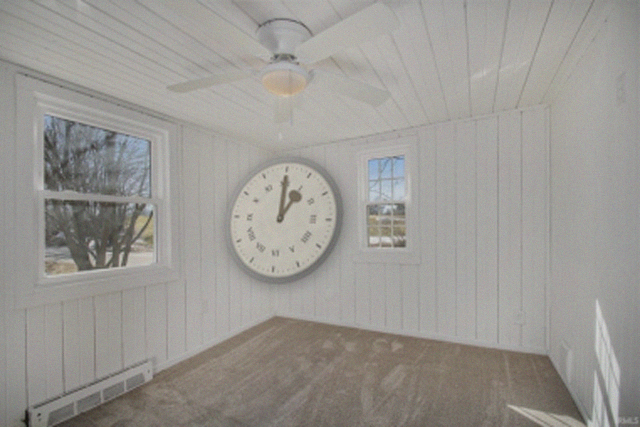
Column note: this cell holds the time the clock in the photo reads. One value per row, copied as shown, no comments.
1:00
